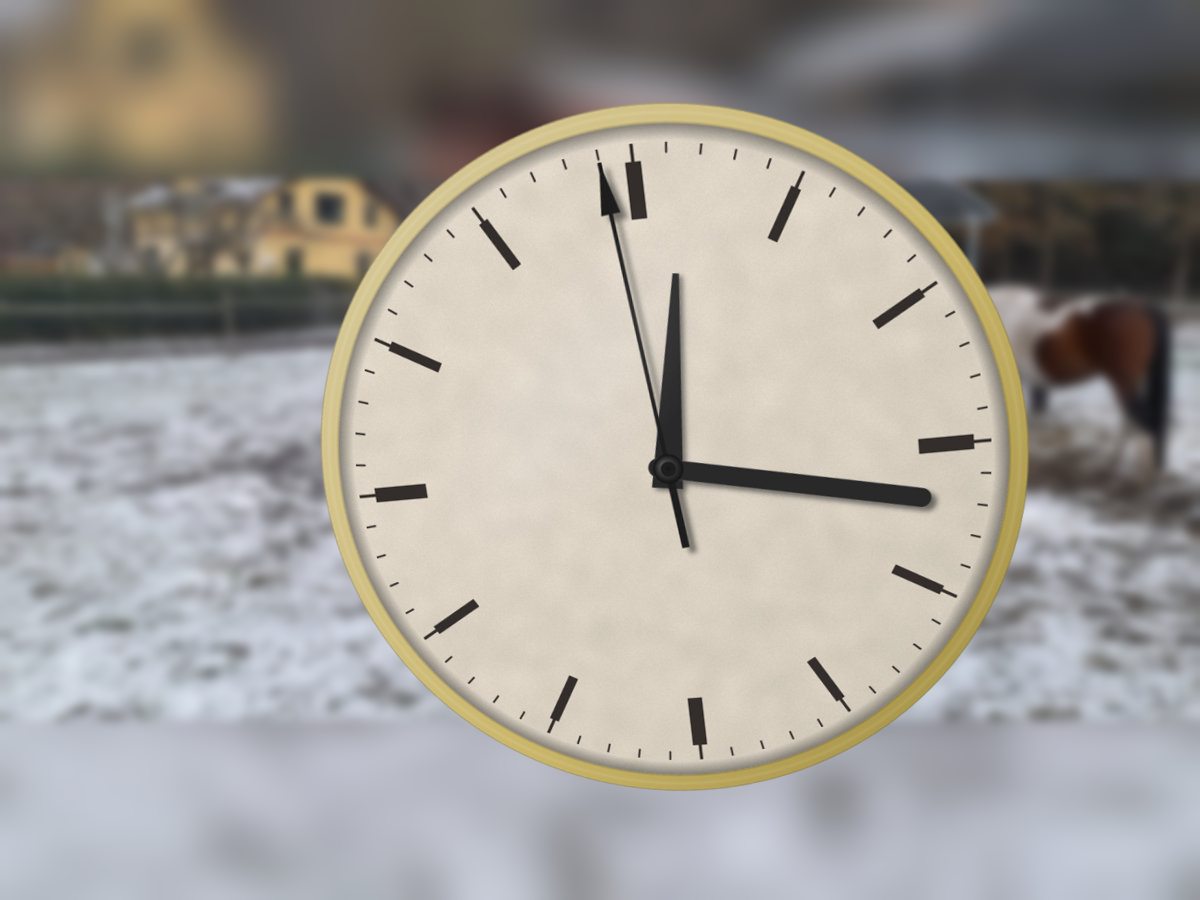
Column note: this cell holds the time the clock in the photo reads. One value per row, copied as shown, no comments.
12:16:59
